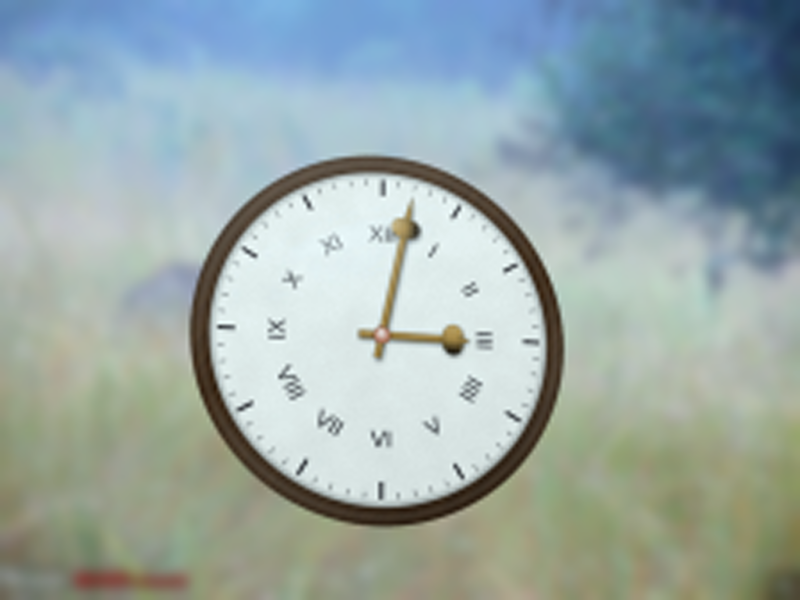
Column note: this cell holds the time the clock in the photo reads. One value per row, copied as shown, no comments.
3:02
